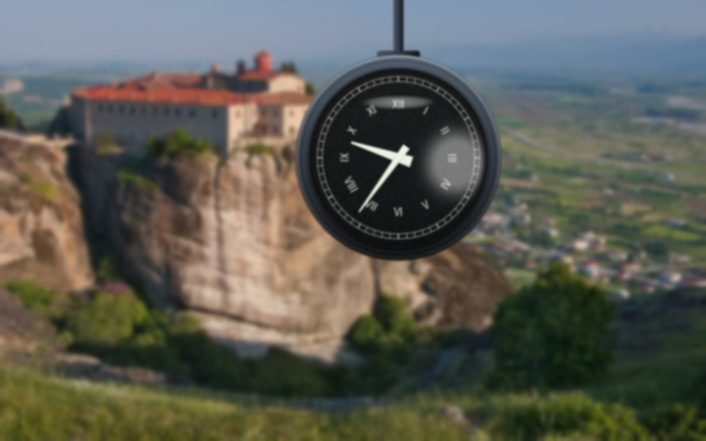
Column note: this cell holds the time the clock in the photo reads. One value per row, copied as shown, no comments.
9:36
